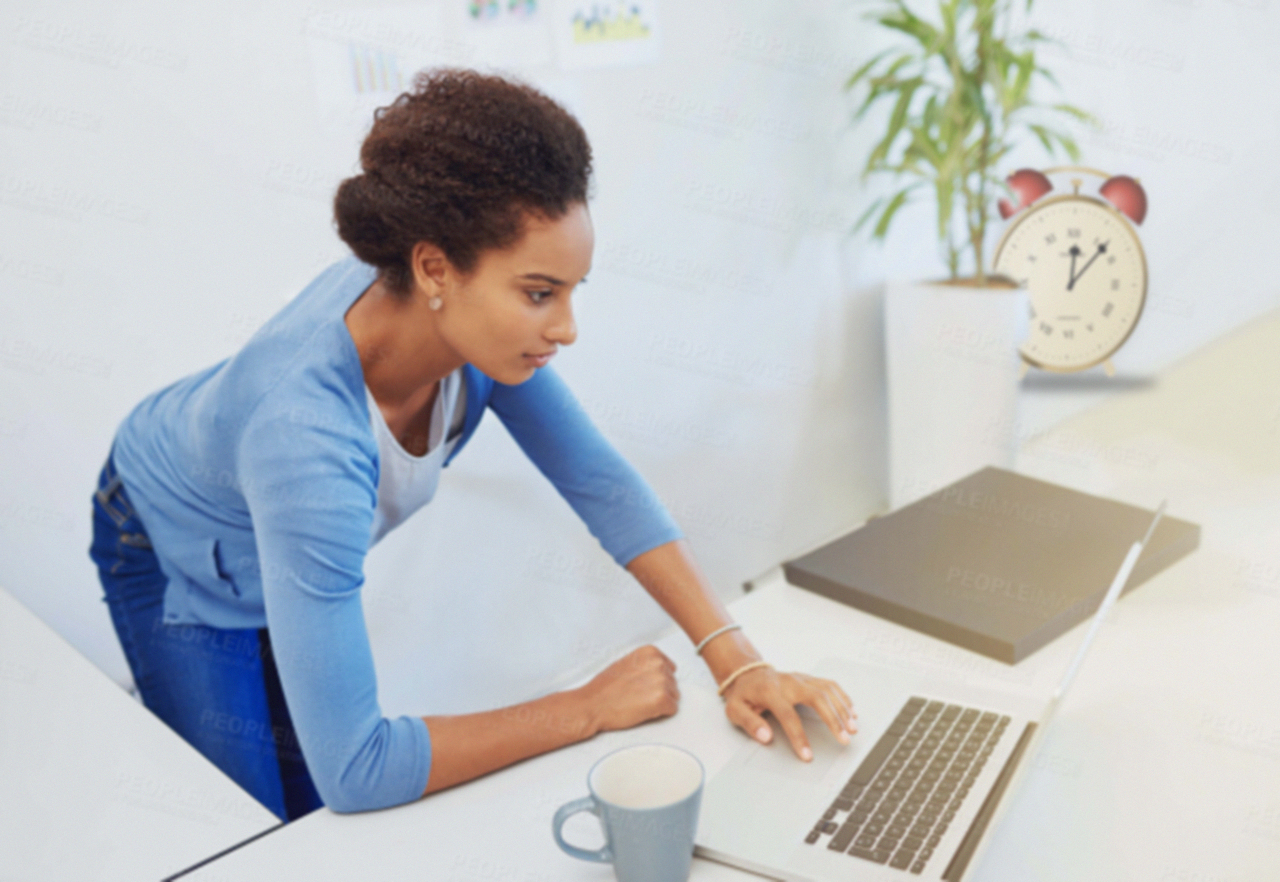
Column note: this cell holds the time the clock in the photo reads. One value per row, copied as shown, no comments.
12:07
